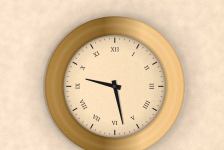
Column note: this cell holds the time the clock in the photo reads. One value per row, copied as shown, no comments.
9:28
